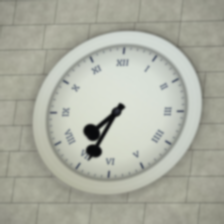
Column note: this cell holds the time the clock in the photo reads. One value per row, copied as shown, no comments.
7:34
